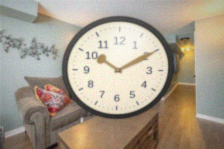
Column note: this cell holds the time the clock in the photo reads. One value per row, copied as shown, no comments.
10:10
